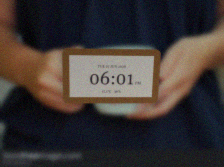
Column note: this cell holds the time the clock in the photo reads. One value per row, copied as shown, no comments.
6:01
